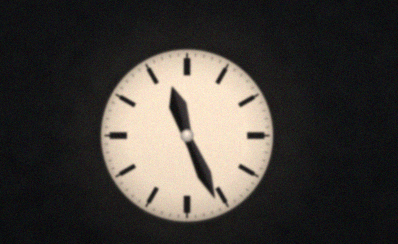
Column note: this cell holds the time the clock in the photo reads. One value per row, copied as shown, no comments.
11:26
